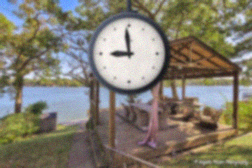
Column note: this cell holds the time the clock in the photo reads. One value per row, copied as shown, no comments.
8:59
